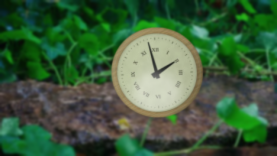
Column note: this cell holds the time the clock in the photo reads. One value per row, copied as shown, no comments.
1:58
